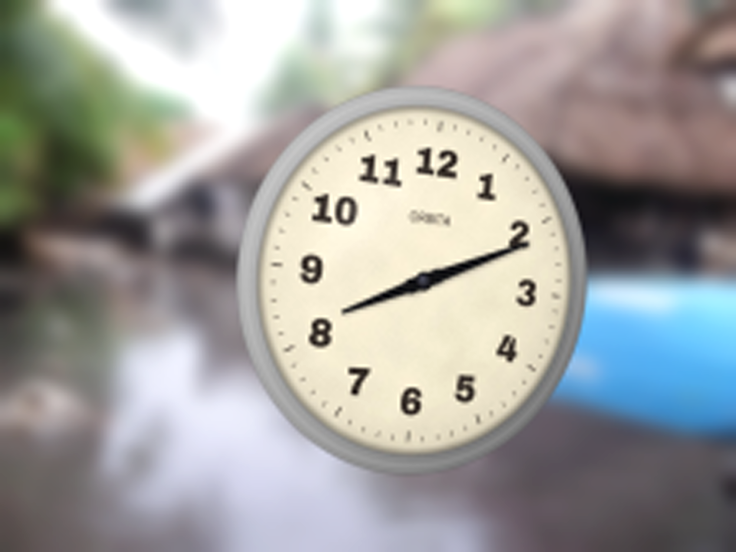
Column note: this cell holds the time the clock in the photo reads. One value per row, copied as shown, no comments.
8:11
